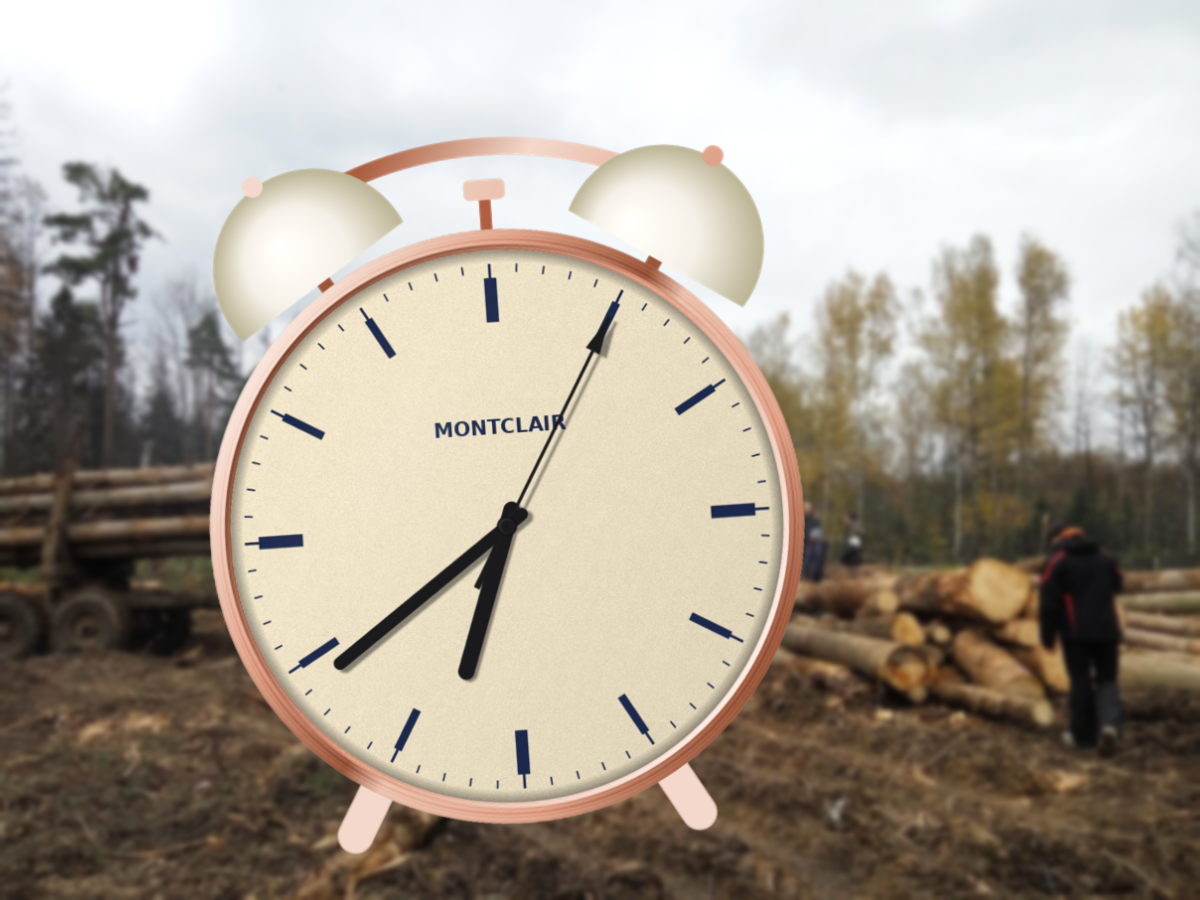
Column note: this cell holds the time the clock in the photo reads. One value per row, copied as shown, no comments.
6:39:05
